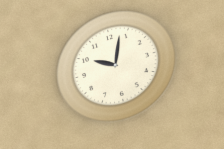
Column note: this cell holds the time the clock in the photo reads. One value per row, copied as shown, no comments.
10:03
